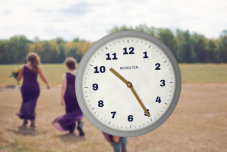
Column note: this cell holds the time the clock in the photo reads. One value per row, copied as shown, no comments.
10:25
